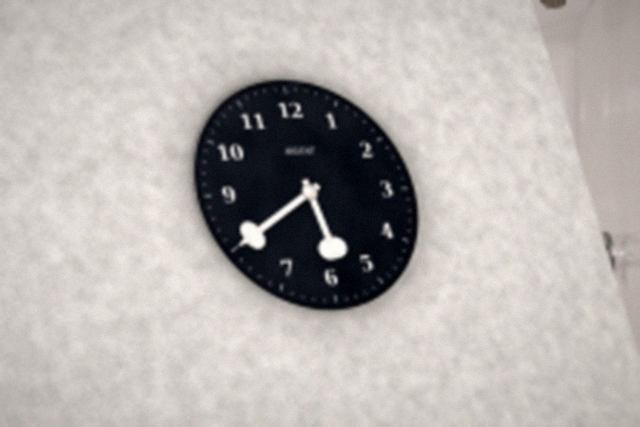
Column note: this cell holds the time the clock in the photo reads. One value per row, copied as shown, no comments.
5:40
